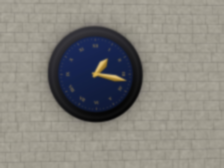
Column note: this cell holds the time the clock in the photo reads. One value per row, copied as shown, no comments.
1:17
